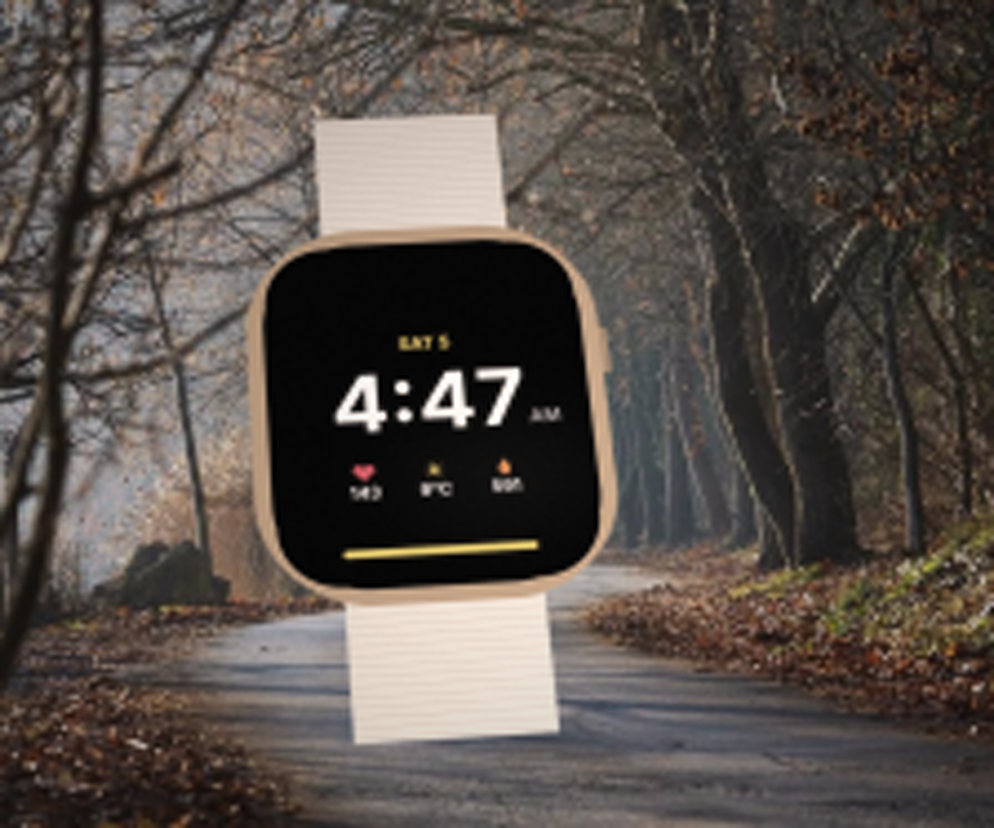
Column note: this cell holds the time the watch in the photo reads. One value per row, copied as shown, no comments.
4:47
